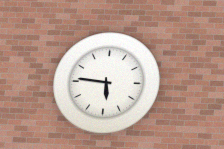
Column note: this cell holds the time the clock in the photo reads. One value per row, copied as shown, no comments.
5:46
